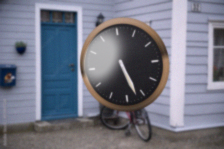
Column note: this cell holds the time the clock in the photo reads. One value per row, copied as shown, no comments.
5:27
